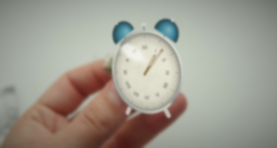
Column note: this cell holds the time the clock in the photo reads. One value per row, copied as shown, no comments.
1:07
